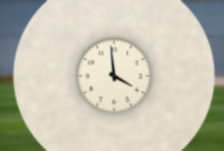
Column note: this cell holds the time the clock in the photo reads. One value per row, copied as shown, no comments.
3:59
